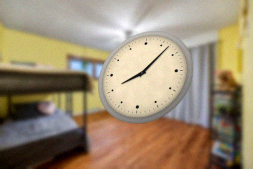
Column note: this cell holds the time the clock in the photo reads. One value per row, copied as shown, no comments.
8:07
